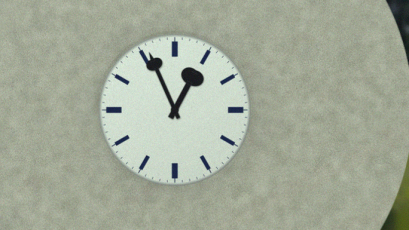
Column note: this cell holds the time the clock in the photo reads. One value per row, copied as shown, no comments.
12:56
